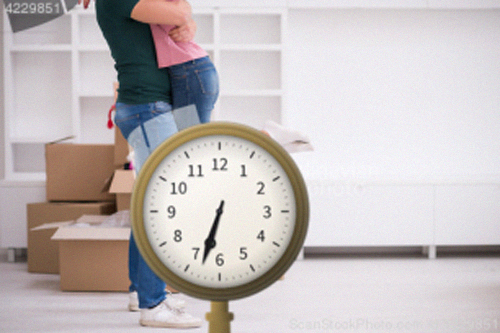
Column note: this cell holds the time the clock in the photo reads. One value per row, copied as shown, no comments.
6:33
